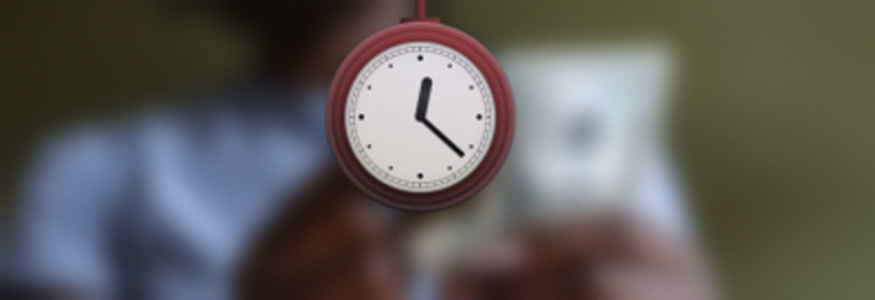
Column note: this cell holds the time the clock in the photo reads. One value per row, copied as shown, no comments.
12:22
